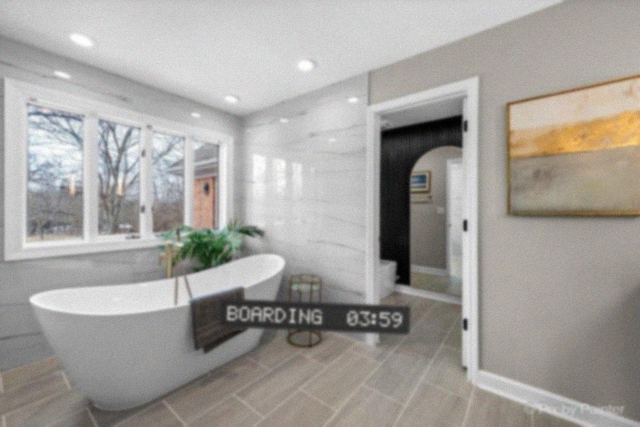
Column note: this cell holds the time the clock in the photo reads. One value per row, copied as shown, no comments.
3:59
